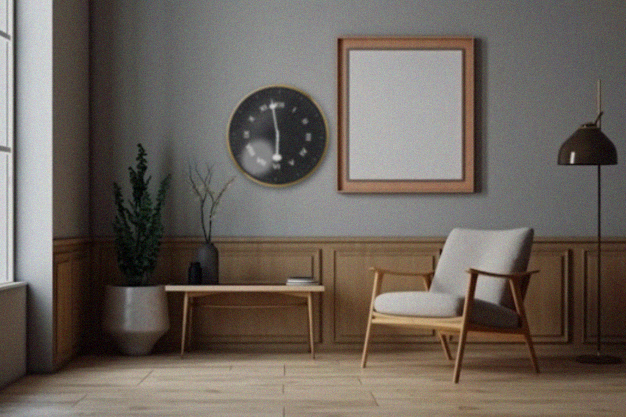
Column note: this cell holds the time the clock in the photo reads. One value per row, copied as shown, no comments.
5:58
